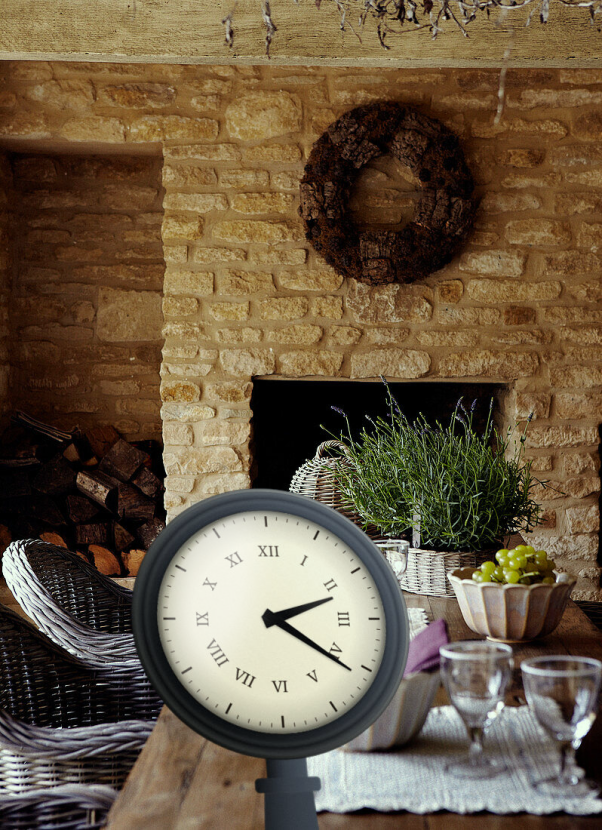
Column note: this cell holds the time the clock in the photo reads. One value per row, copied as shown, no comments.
2:21
